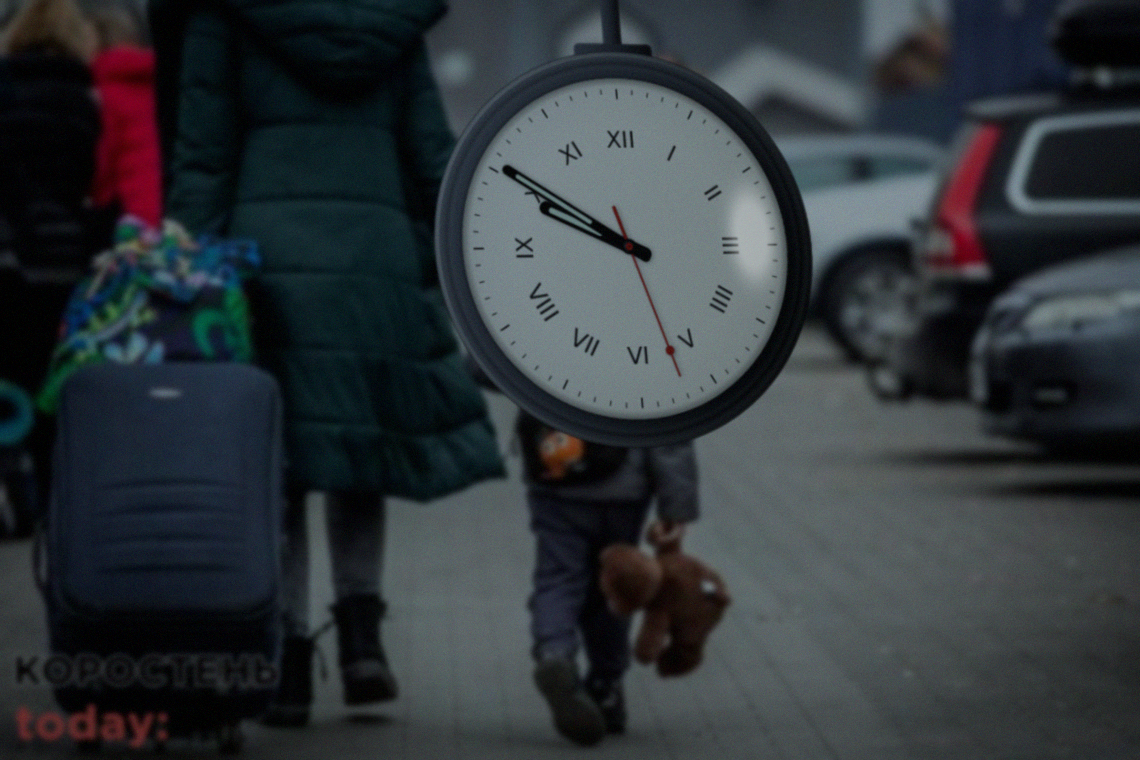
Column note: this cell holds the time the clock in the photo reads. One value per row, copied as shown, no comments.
9:50:27
